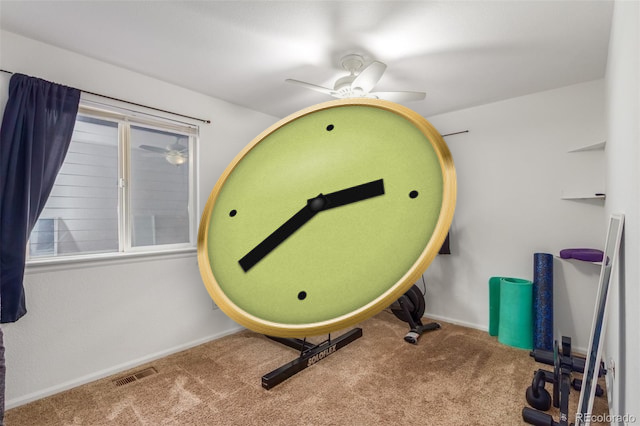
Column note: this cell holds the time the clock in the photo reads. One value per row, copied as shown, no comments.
2:38
